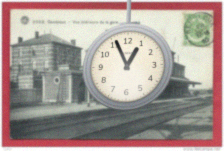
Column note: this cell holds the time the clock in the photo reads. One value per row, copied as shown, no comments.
12:56
